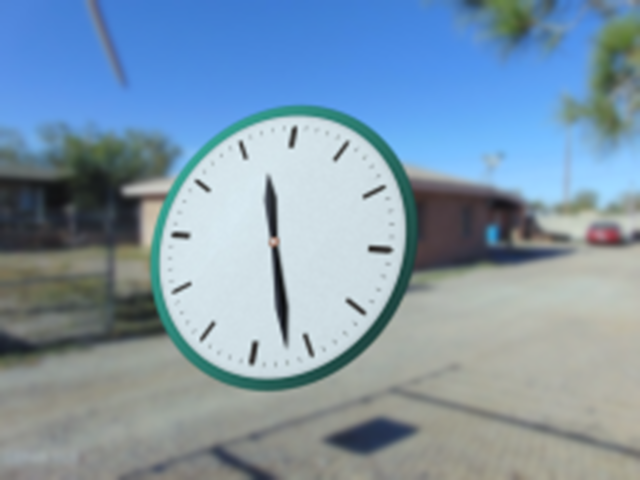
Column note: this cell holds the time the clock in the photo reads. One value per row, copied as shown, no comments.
11:27
